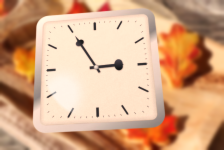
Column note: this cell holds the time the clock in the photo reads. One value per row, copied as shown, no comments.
2:55
